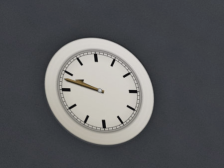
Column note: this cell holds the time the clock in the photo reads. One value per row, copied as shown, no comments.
9:48
